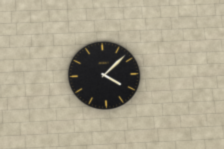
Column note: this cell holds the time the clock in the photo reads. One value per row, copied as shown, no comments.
4:08
